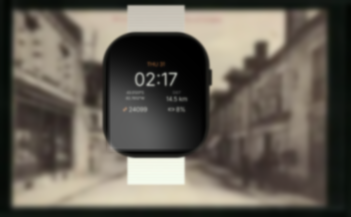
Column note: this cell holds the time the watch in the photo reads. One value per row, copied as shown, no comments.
2:17
